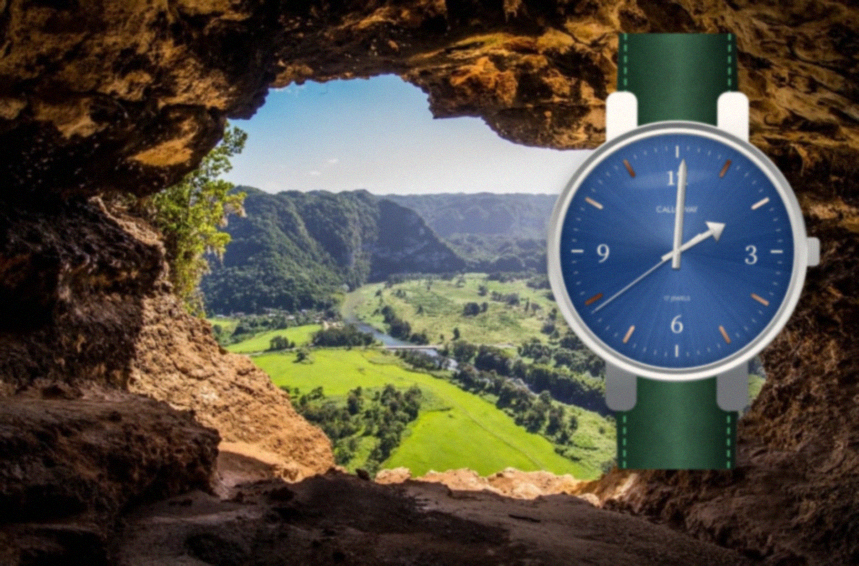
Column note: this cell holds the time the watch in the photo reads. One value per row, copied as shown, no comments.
2:00:39
